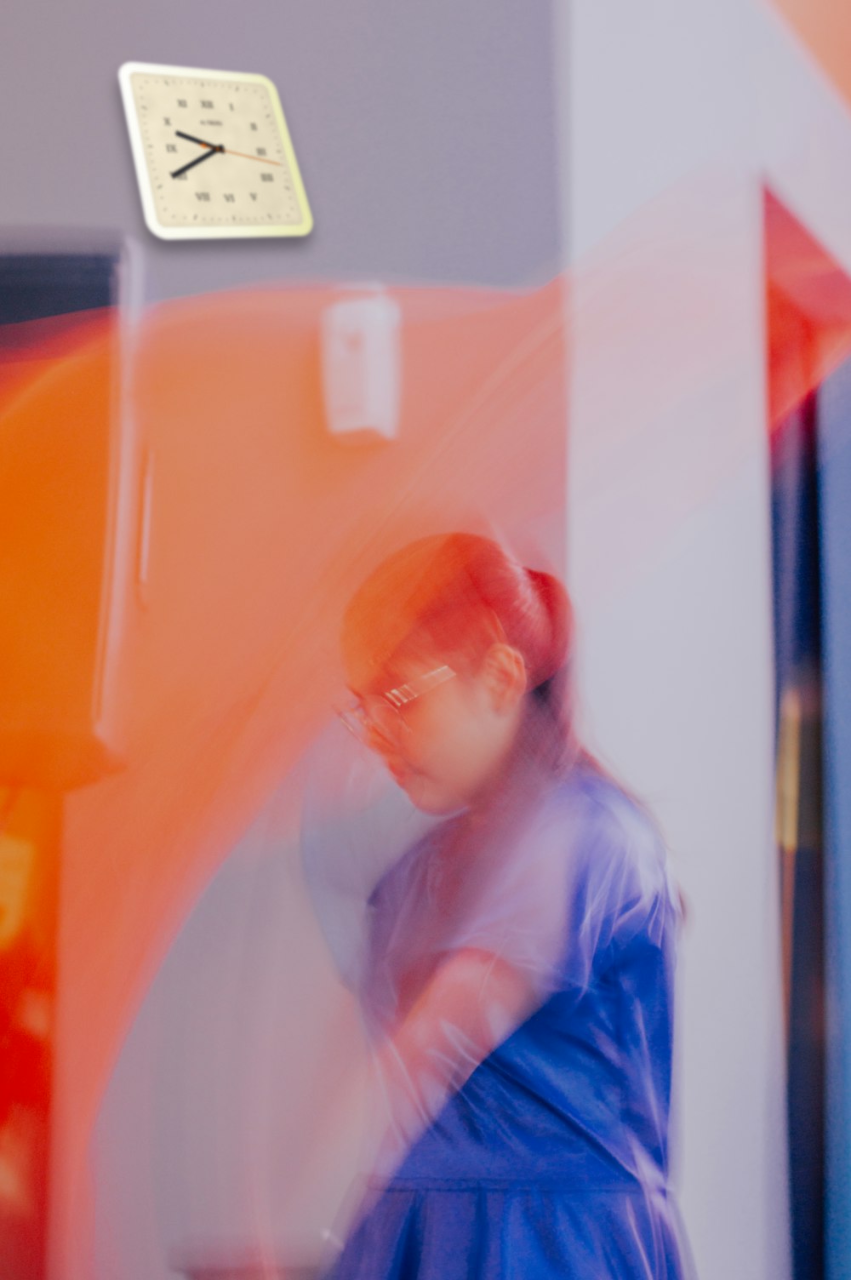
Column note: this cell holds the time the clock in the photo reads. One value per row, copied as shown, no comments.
9:40:17
